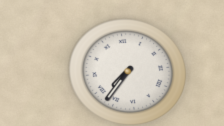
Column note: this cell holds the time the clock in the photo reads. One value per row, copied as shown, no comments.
7:37
